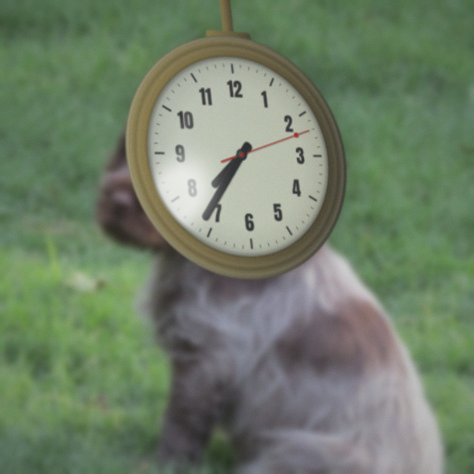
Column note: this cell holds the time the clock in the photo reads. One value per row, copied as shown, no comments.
7:36:12
